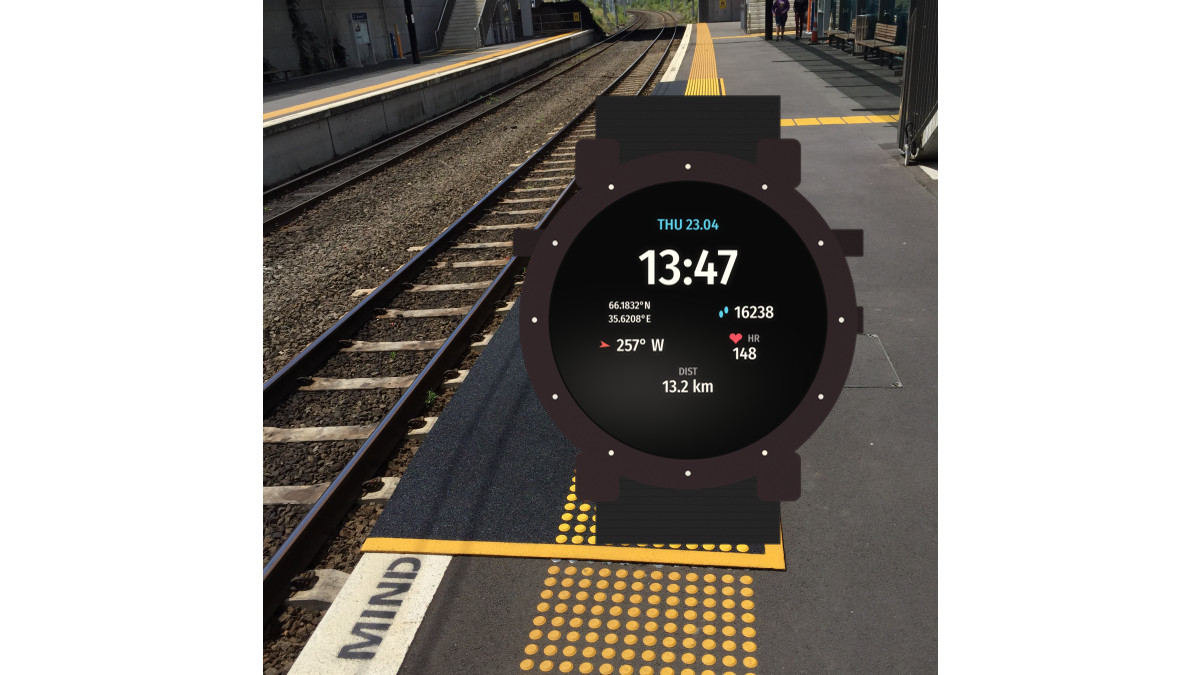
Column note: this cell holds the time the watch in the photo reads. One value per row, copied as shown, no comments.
13:47
